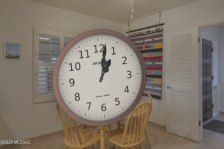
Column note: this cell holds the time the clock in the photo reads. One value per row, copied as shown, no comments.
1:02
